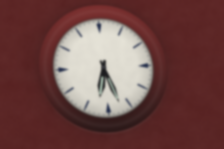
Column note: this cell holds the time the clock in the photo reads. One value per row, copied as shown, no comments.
6:27
